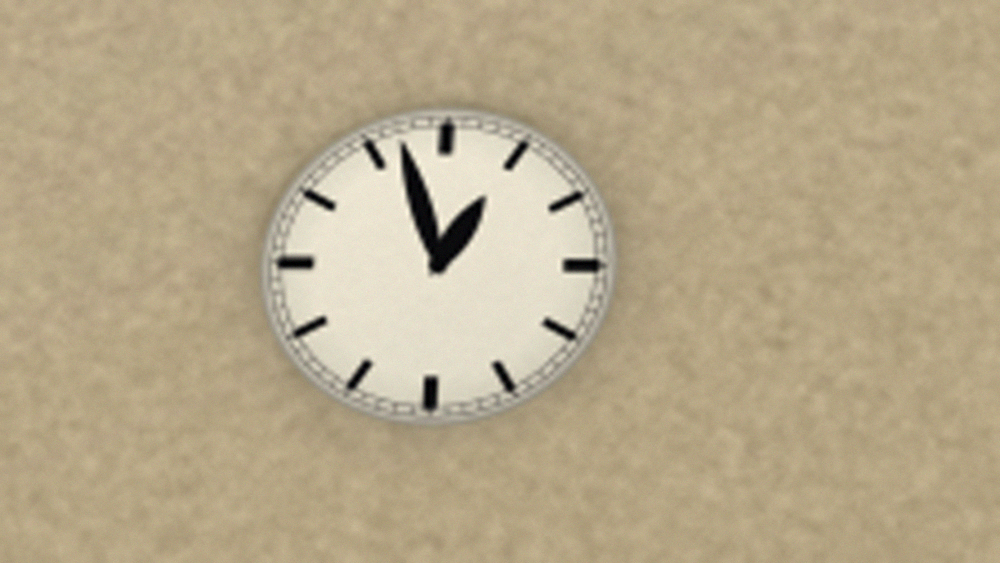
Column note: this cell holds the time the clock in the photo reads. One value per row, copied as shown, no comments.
12:57
